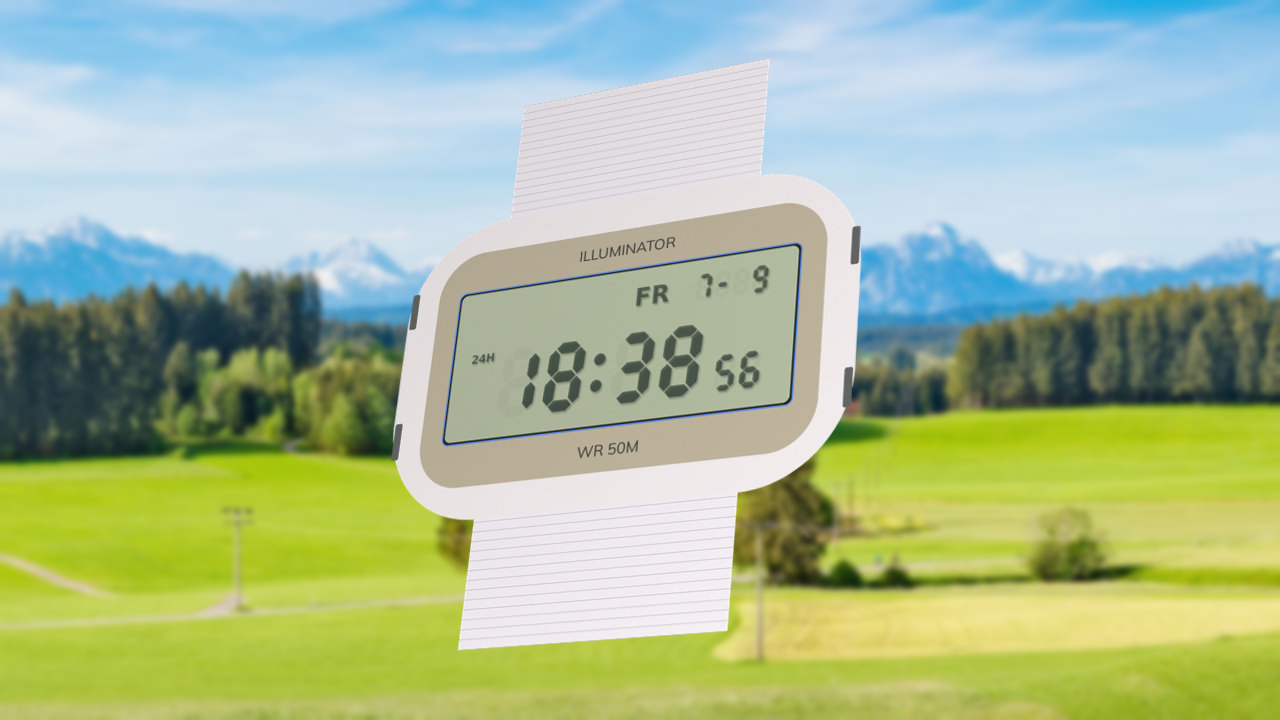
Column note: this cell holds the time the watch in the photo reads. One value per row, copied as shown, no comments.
18:38:56
